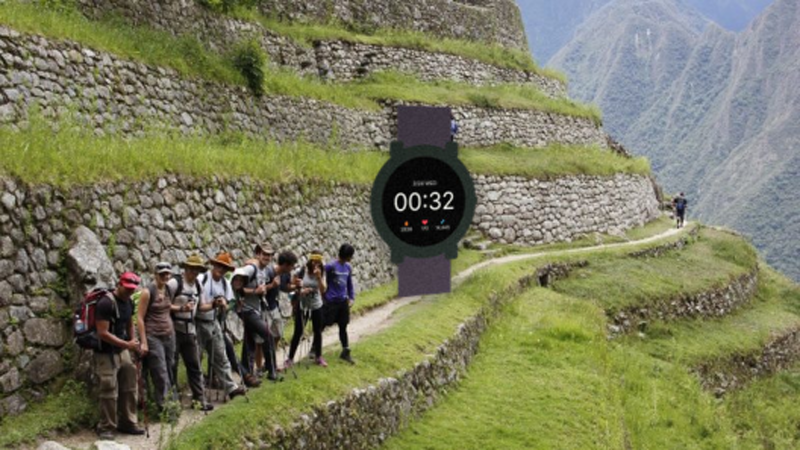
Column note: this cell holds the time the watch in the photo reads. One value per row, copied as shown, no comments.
0:32
